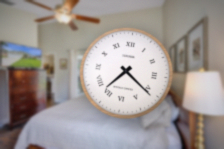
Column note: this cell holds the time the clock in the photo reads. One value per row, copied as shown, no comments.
7:21
